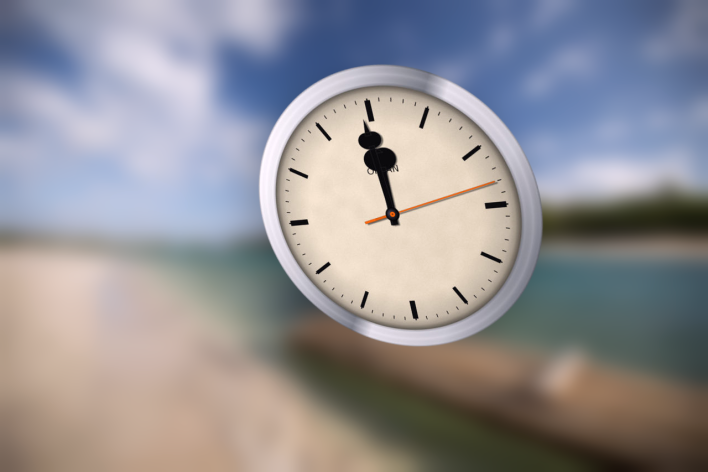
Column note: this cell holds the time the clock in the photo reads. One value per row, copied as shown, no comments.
11:59:13
